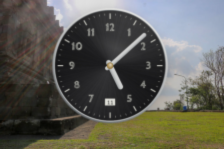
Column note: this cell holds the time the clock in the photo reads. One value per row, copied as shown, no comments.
5:08
